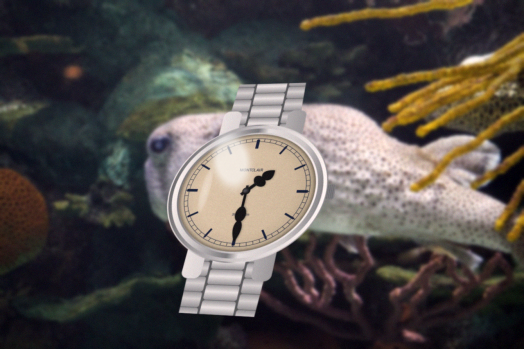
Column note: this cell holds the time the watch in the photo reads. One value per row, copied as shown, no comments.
1:30
